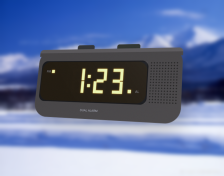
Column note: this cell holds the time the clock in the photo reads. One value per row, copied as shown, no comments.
1:23
